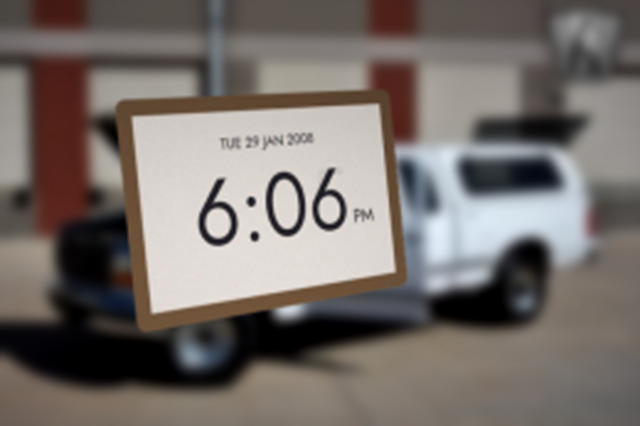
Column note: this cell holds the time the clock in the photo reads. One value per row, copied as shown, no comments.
6:06
